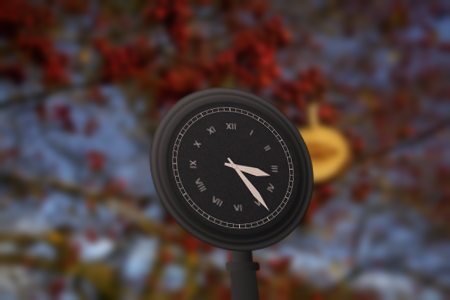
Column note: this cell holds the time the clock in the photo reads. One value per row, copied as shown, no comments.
3:24
